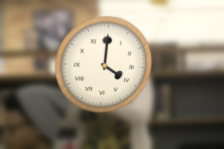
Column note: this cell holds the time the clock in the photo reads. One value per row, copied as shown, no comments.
4:00
